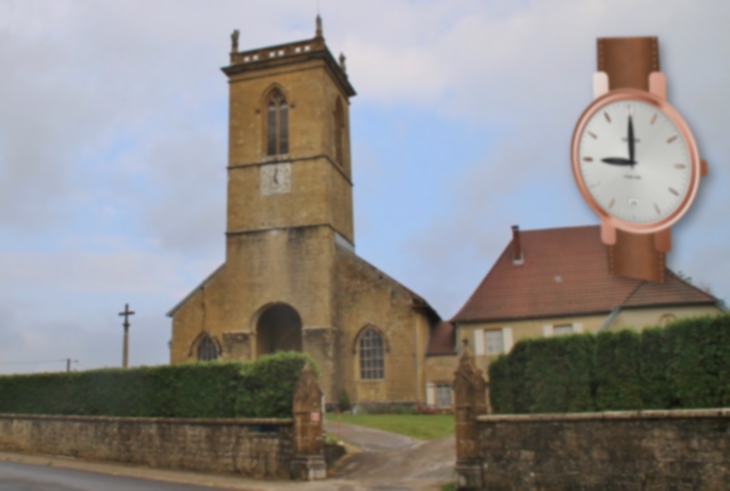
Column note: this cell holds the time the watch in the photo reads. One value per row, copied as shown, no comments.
9:00
